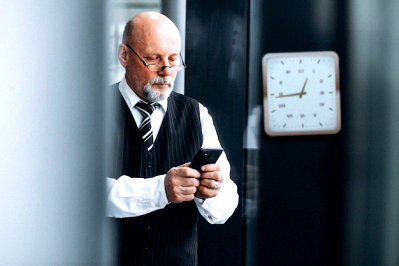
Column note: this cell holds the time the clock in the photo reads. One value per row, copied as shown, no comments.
12:44
